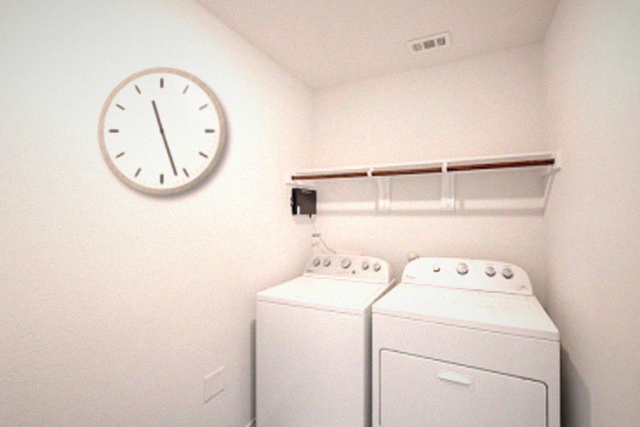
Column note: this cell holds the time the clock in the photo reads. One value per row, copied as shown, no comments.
11:27
